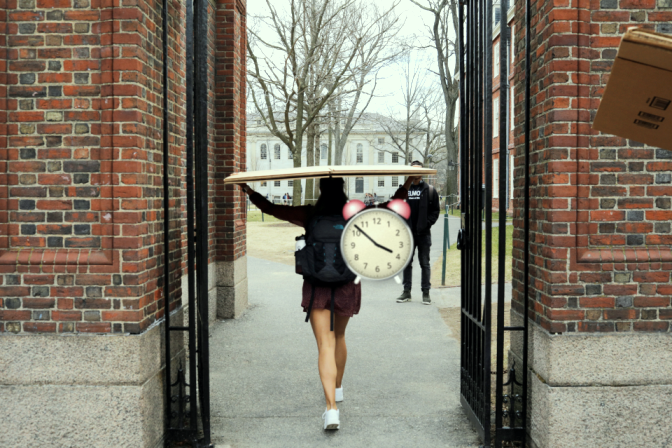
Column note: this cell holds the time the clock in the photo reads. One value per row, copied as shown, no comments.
3:52
